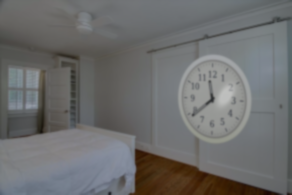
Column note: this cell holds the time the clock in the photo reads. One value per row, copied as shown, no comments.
11:39
